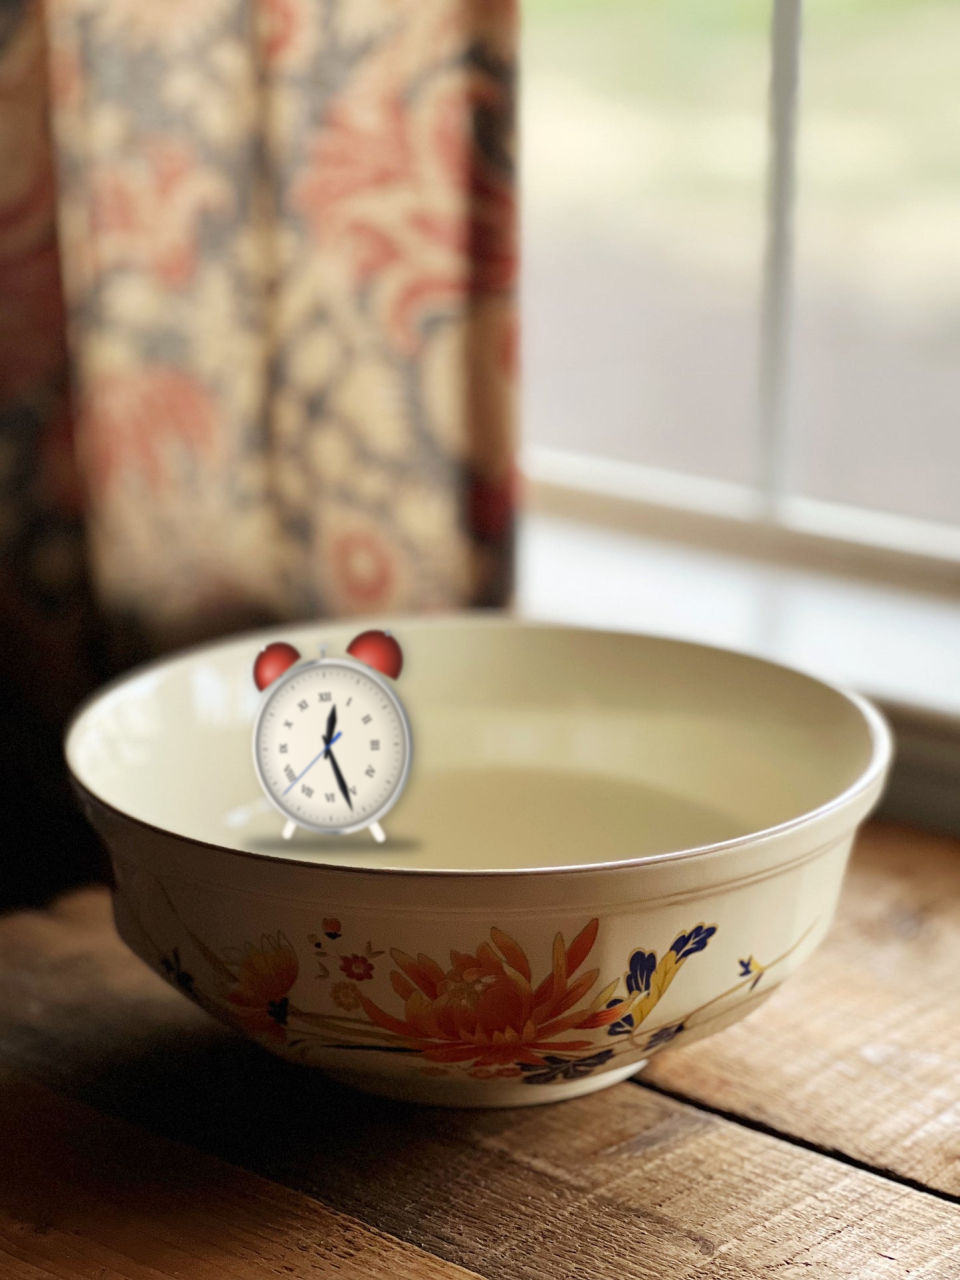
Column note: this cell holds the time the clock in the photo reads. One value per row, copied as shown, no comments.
12:26:38
